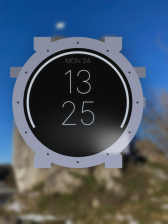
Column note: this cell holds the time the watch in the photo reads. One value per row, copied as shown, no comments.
13:25
